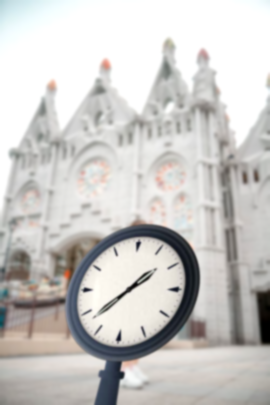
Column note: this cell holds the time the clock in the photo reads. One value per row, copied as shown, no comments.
1:38
